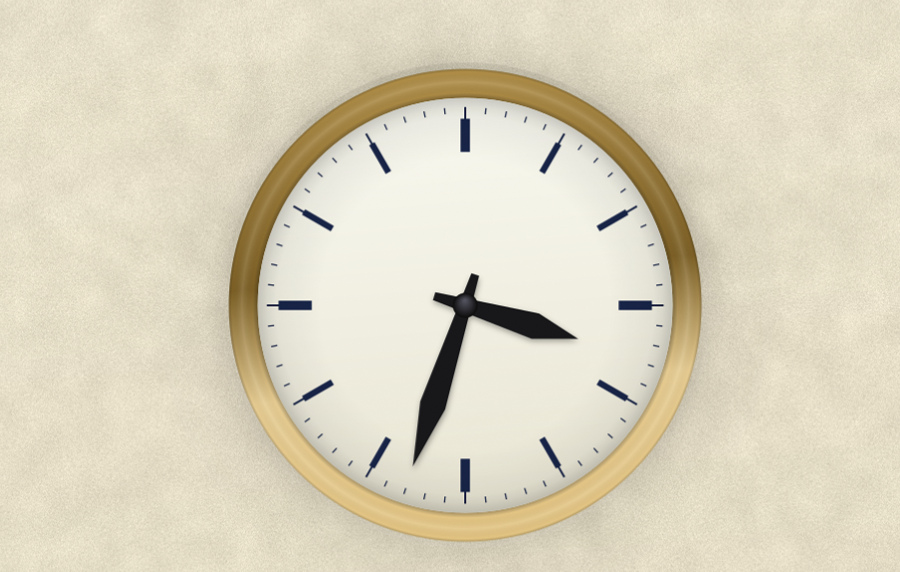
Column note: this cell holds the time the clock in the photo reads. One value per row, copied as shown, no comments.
3:33
